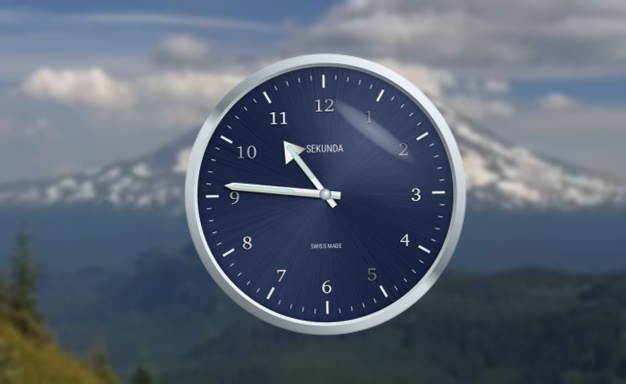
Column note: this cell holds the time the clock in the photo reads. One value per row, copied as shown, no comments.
10:46
